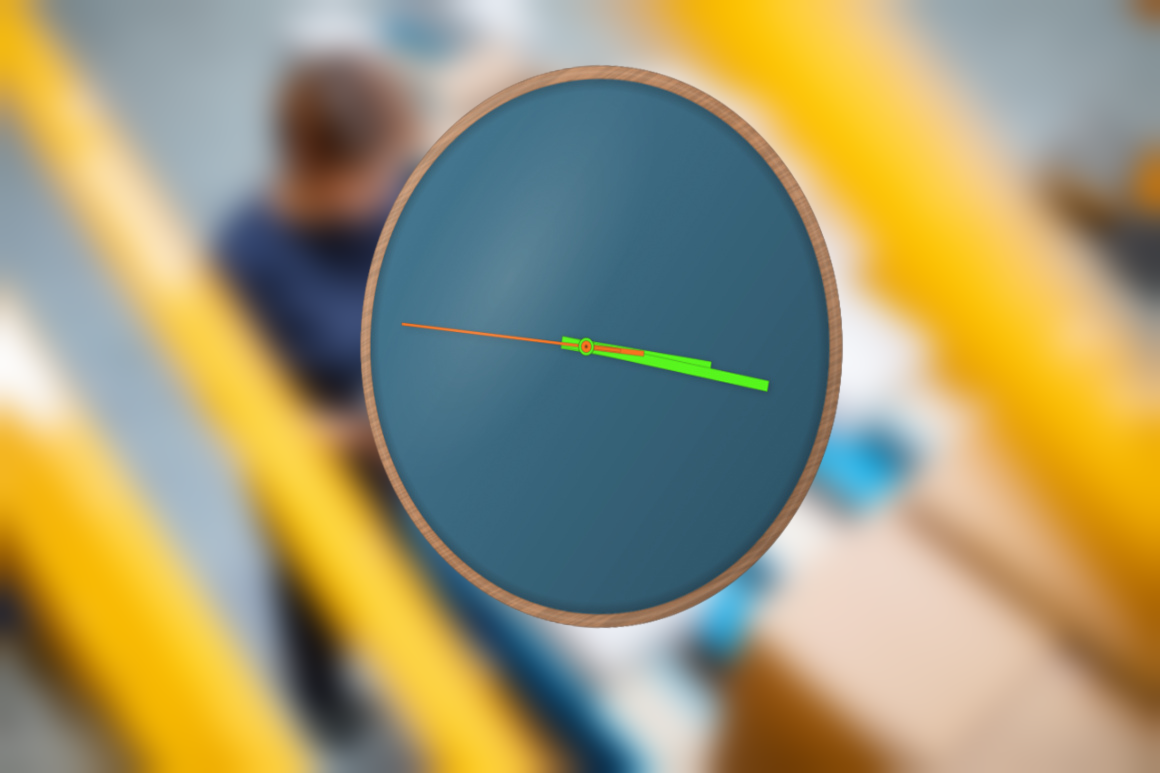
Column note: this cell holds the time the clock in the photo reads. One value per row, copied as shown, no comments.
3:16:46
